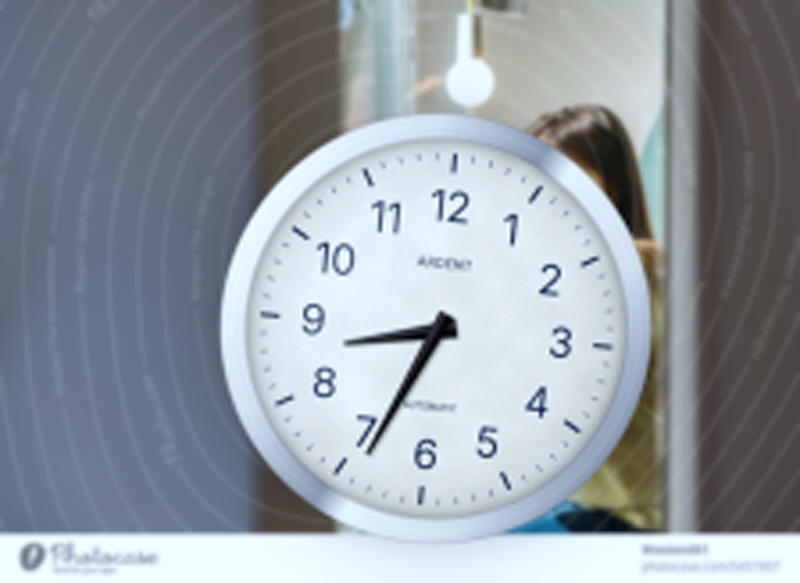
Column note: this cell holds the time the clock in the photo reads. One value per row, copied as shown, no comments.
8:34
